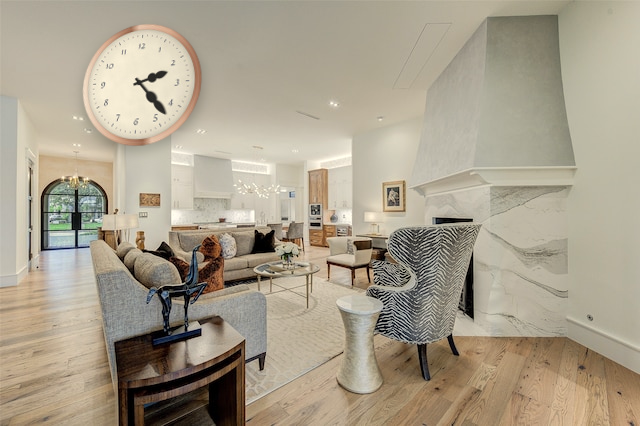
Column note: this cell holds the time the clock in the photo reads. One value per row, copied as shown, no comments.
2:23
